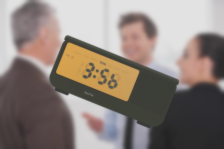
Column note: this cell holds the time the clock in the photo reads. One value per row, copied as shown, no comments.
3:56
